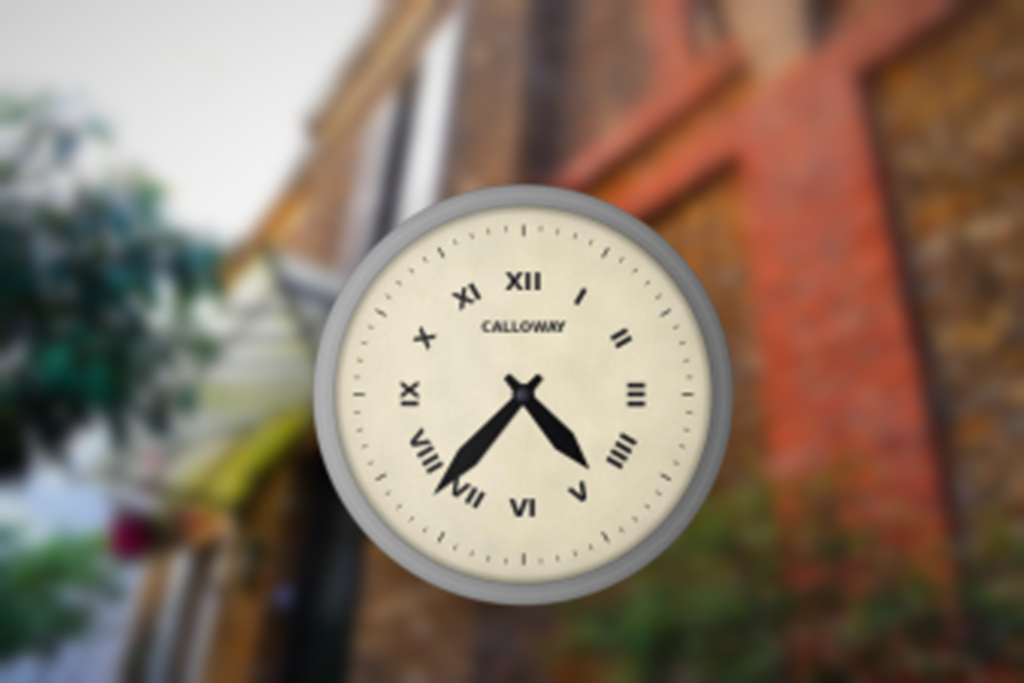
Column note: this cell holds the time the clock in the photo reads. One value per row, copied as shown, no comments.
4:37
